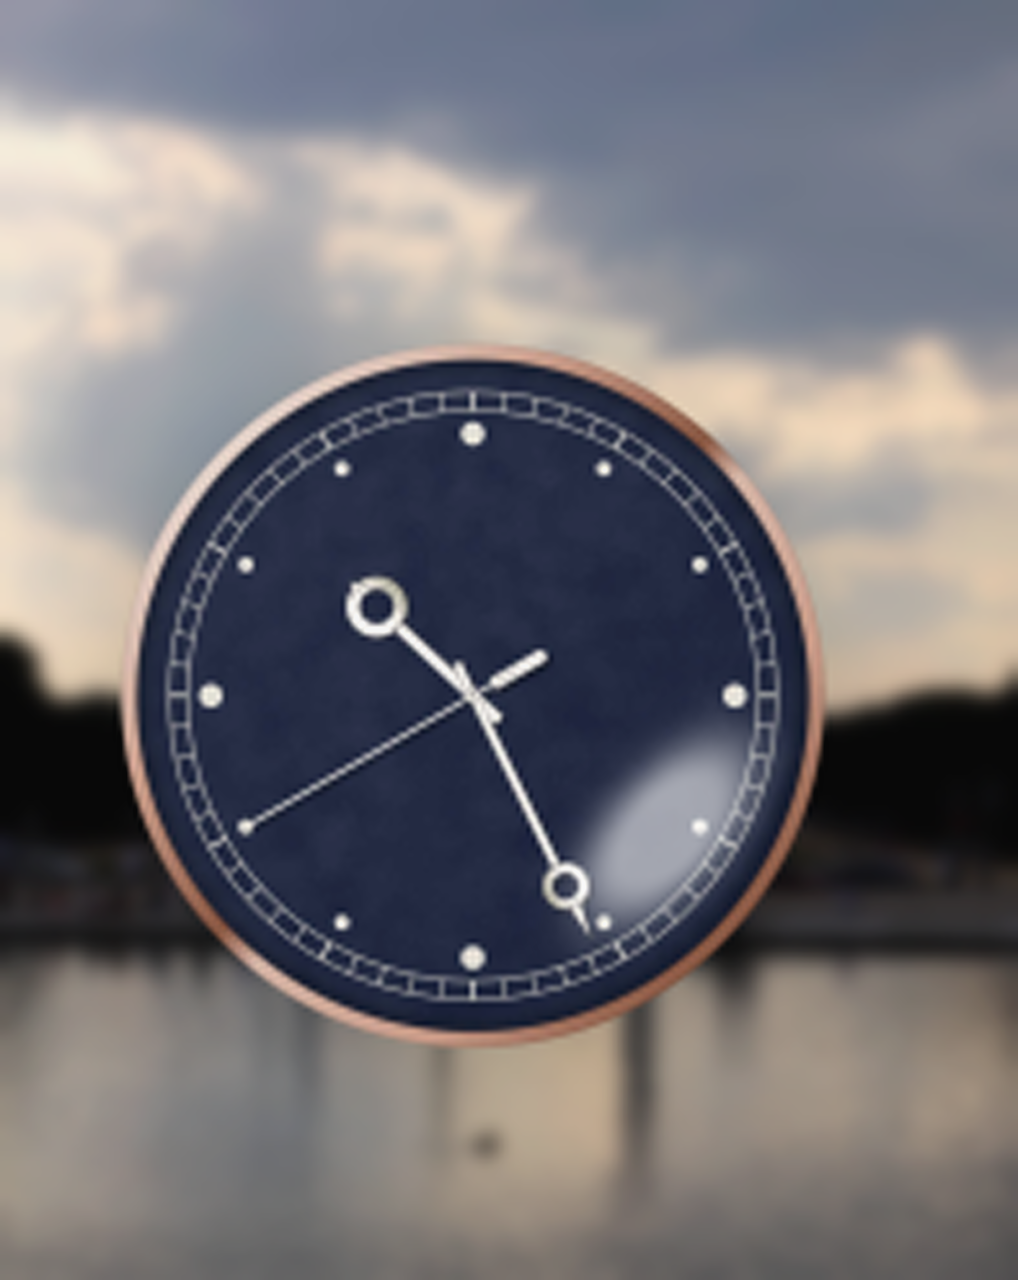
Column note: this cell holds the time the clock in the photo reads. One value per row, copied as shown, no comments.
10:25:40
